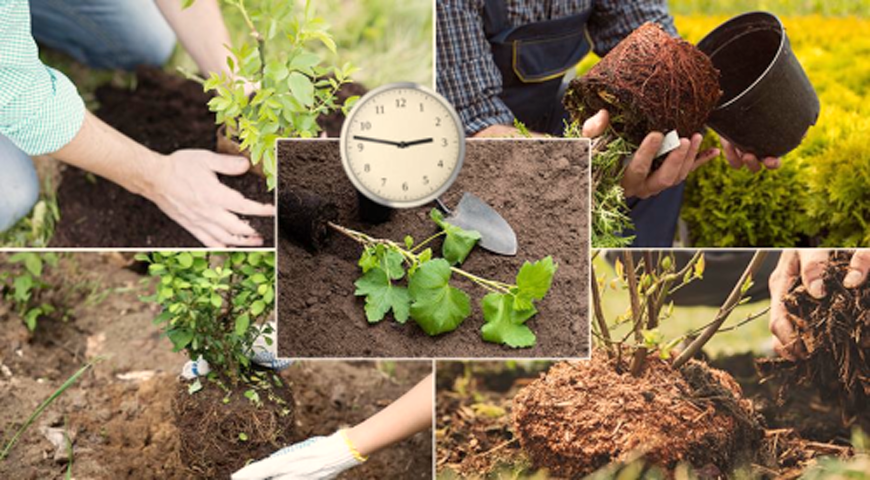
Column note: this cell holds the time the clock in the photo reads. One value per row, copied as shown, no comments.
2:47
